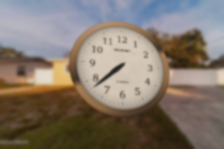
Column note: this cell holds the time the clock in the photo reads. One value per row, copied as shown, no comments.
7:38
